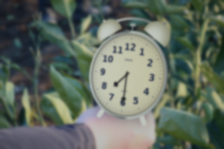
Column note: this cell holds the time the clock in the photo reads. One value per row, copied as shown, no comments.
7:30
